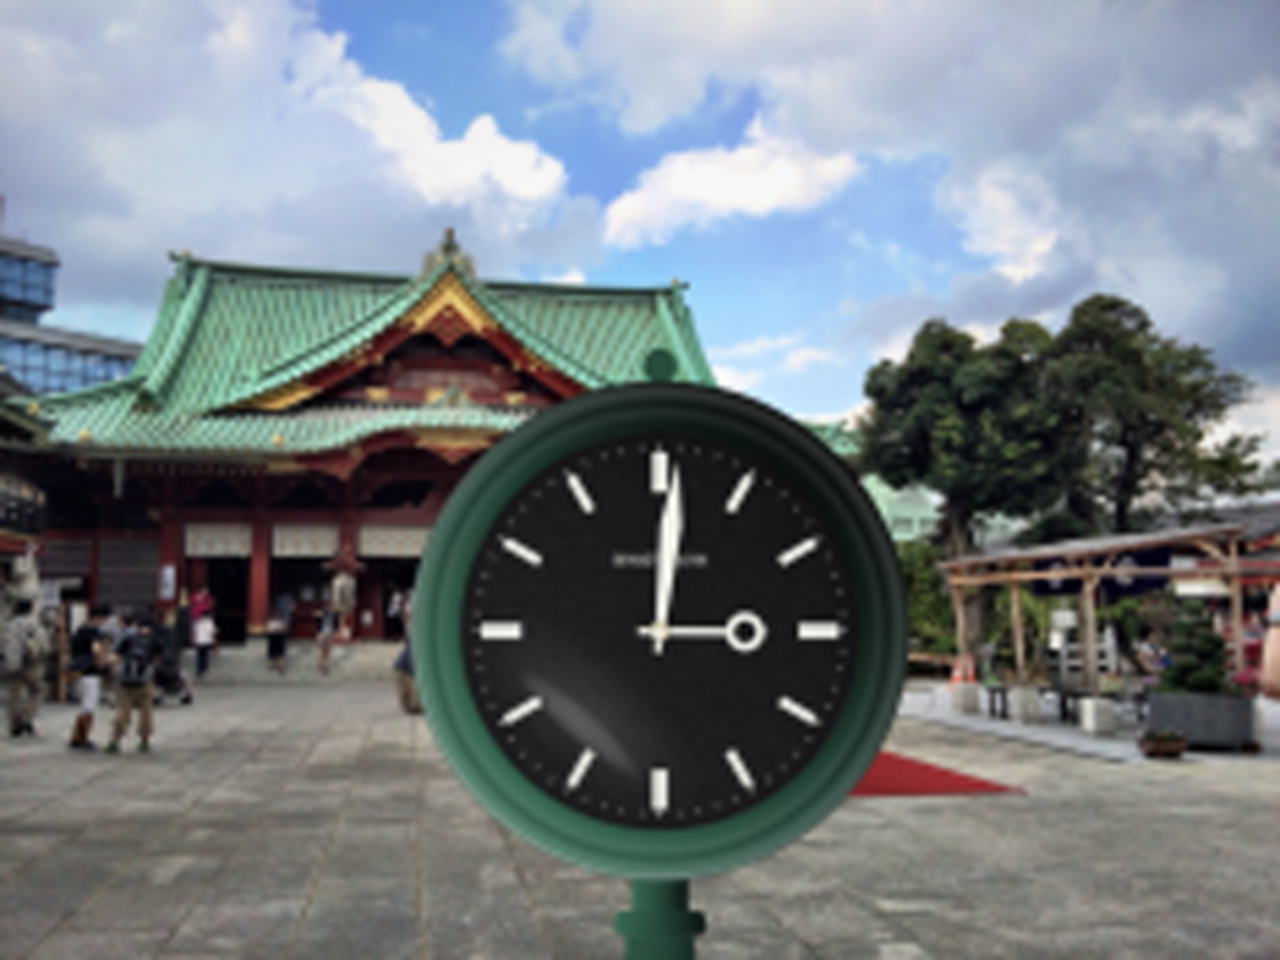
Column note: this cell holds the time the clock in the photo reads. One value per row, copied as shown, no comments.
3:01
